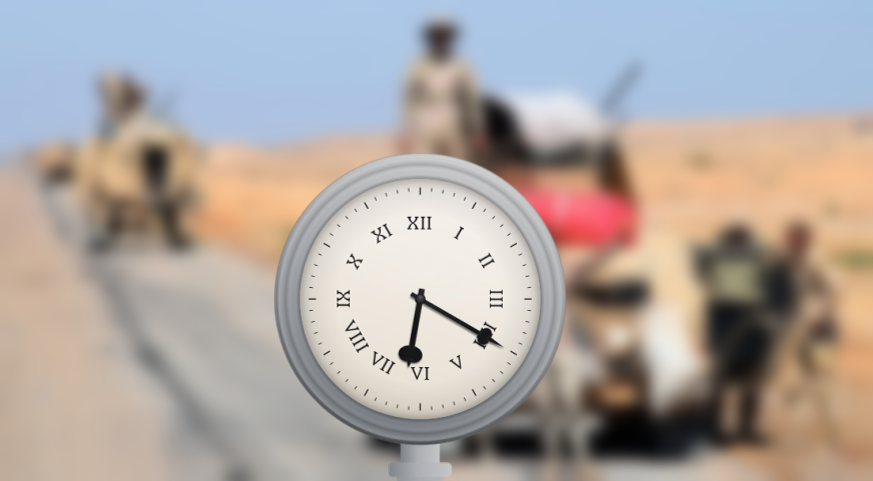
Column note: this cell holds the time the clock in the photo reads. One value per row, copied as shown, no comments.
6:20
